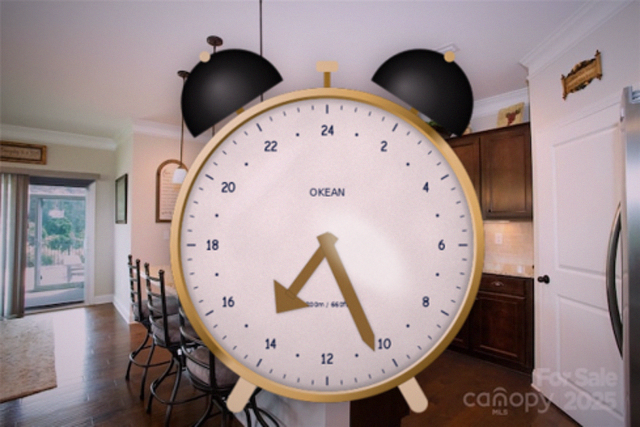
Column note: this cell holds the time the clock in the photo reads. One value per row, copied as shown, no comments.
14:26
